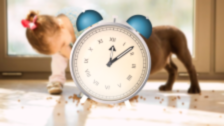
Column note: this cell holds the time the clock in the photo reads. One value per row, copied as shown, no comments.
12:08
